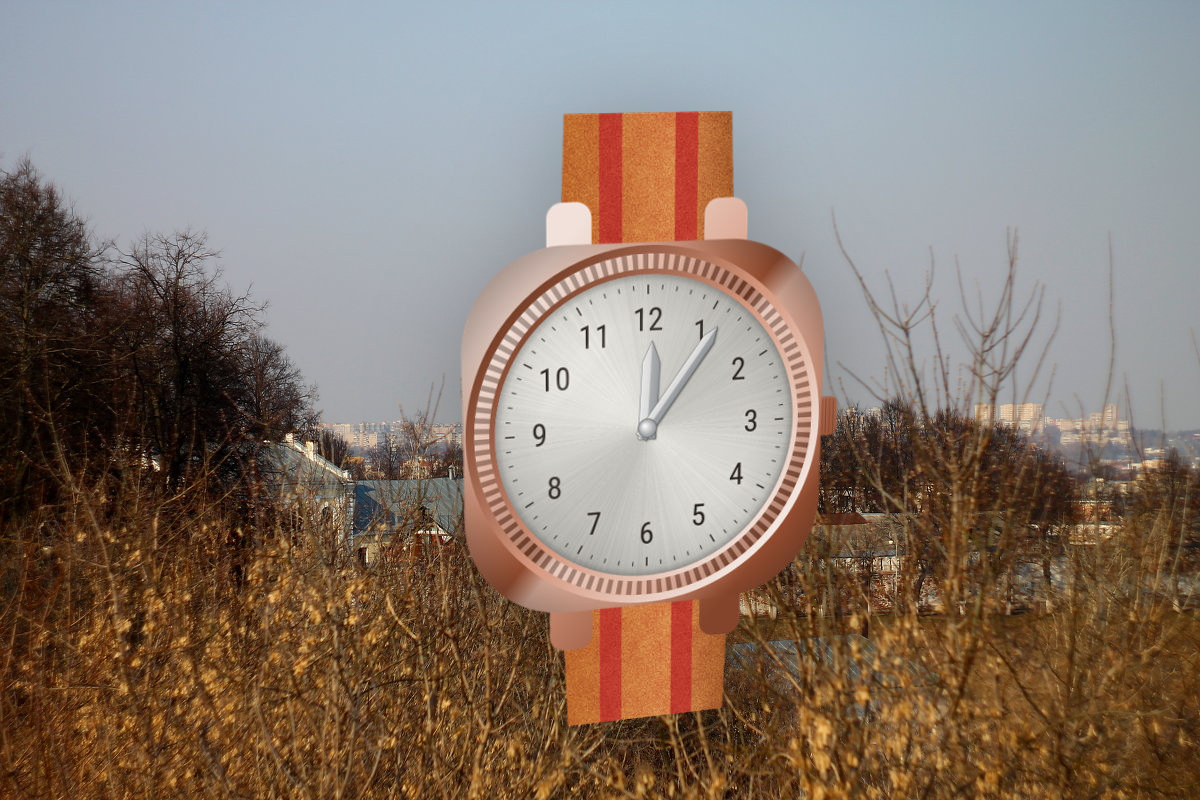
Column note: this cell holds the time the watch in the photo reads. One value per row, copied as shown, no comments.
12:06
